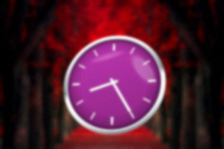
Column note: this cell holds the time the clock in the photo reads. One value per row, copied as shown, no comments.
8:25
